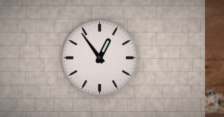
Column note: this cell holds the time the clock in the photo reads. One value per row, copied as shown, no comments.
12:54
